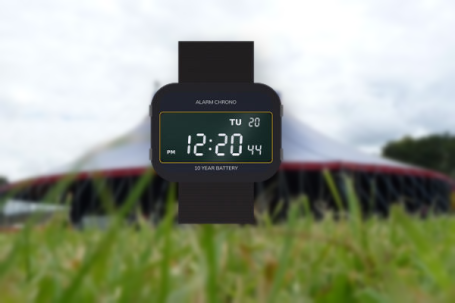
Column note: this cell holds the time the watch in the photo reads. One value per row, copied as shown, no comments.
12:20:44
